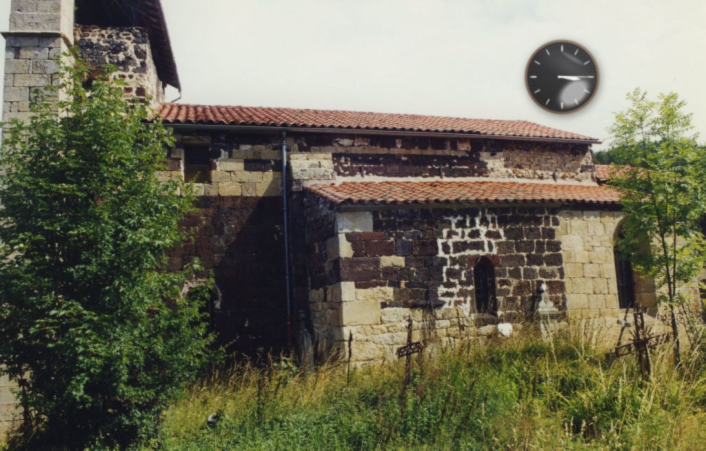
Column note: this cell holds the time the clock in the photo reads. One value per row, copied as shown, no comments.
3:15
